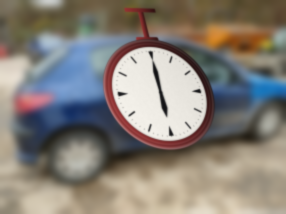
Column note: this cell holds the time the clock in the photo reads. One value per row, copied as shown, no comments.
6:00
